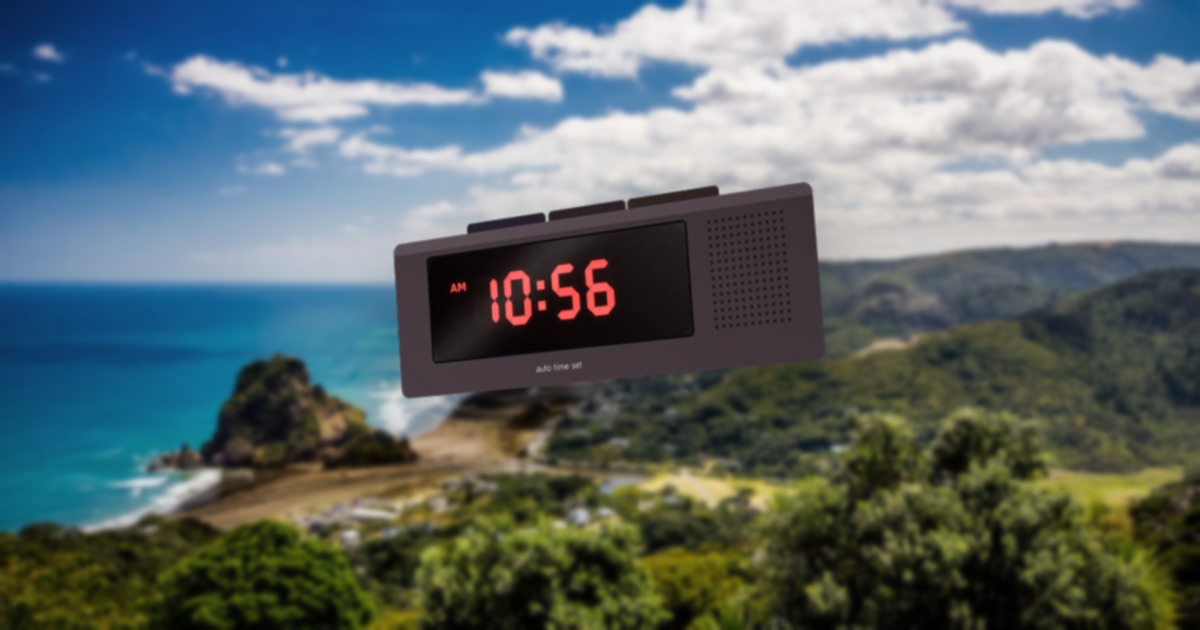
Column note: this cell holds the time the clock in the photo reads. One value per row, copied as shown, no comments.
10:56
